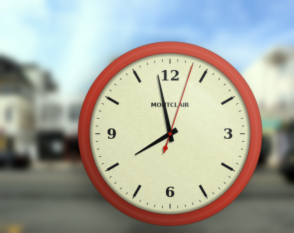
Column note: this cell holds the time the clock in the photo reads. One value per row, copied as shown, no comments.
7:58:03
